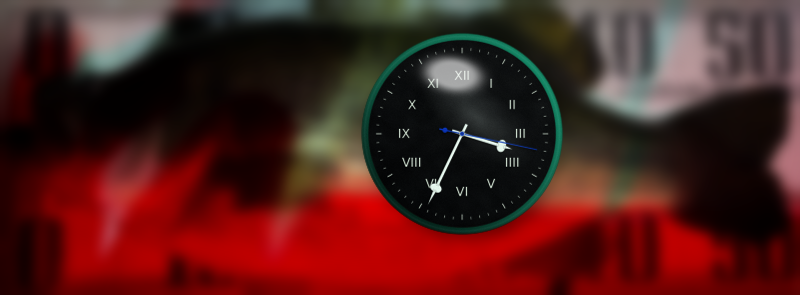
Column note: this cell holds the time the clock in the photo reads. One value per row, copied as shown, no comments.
3:34:17
